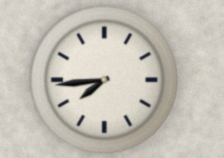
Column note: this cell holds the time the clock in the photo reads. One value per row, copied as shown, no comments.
7:44
